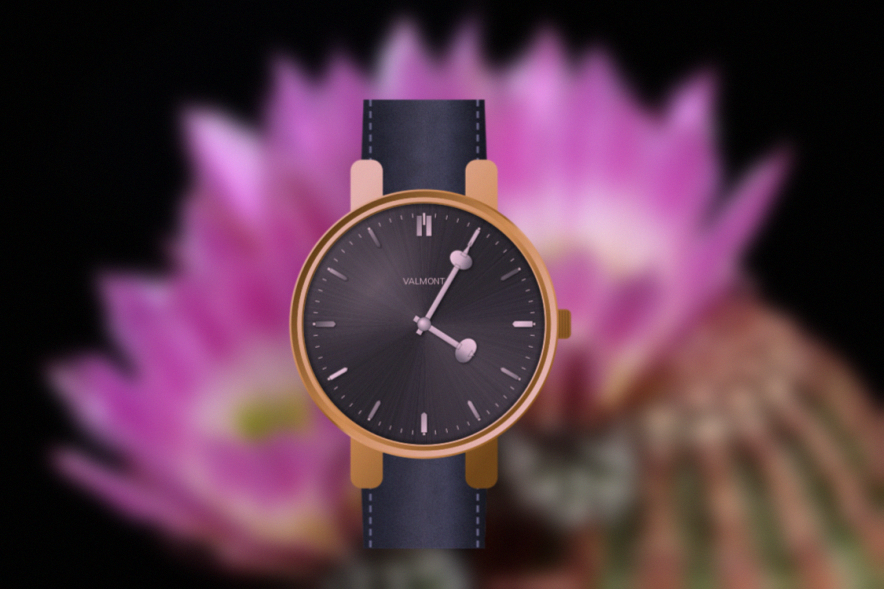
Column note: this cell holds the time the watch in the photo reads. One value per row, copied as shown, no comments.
4:05
